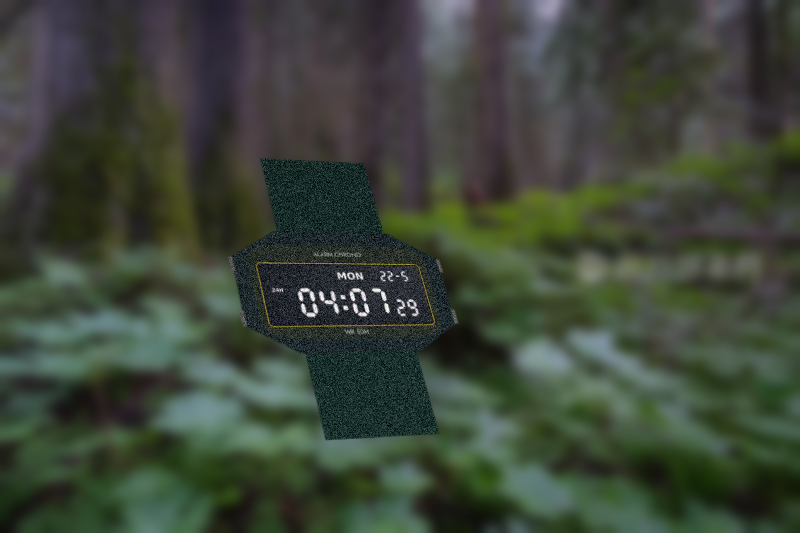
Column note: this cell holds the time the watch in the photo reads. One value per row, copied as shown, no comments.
4:07:29
